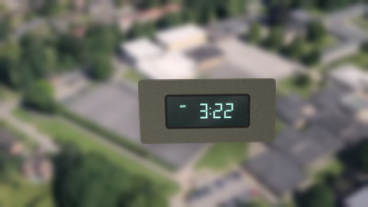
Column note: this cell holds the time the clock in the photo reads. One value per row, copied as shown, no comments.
3:22
